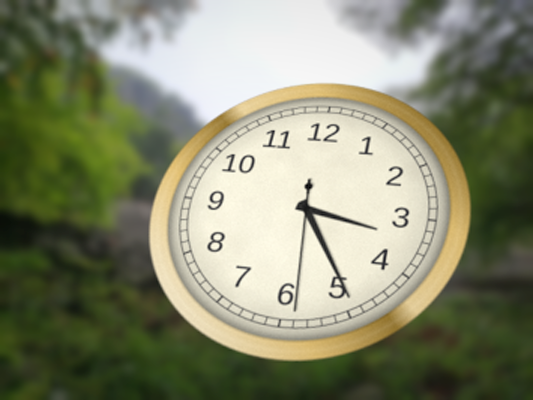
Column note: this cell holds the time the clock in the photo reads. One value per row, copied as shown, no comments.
3:24:29
